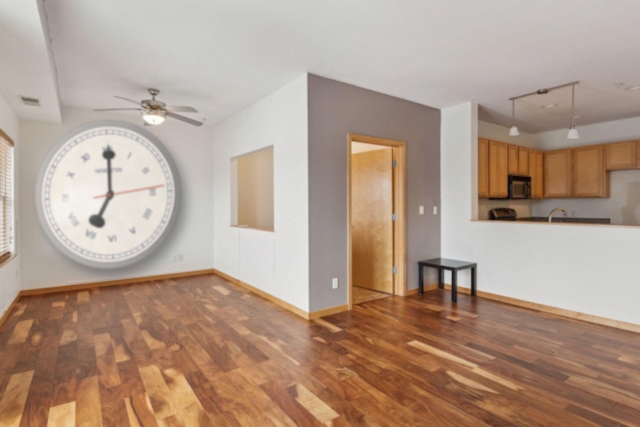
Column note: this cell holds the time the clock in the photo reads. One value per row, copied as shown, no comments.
7:00:14
